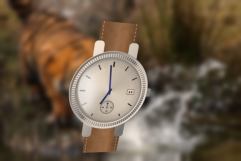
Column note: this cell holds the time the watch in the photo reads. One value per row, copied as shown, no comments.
6:59
